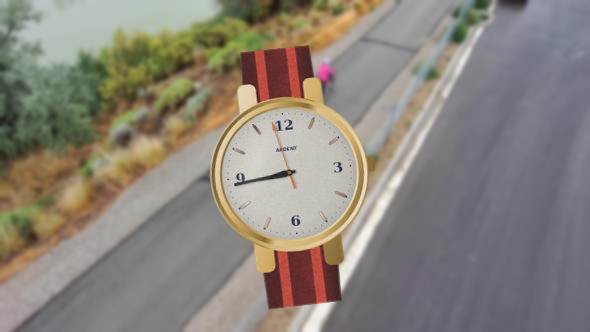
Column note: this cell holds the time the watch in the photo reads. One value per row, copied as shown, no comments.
8:43:58
